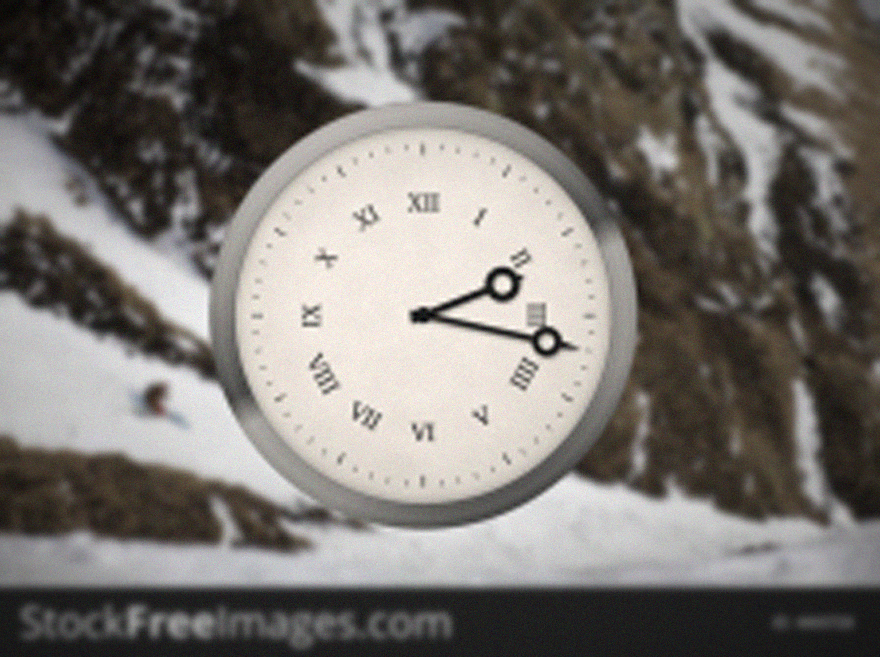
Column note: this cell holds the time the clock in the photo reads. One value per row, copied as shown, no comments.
2:17
